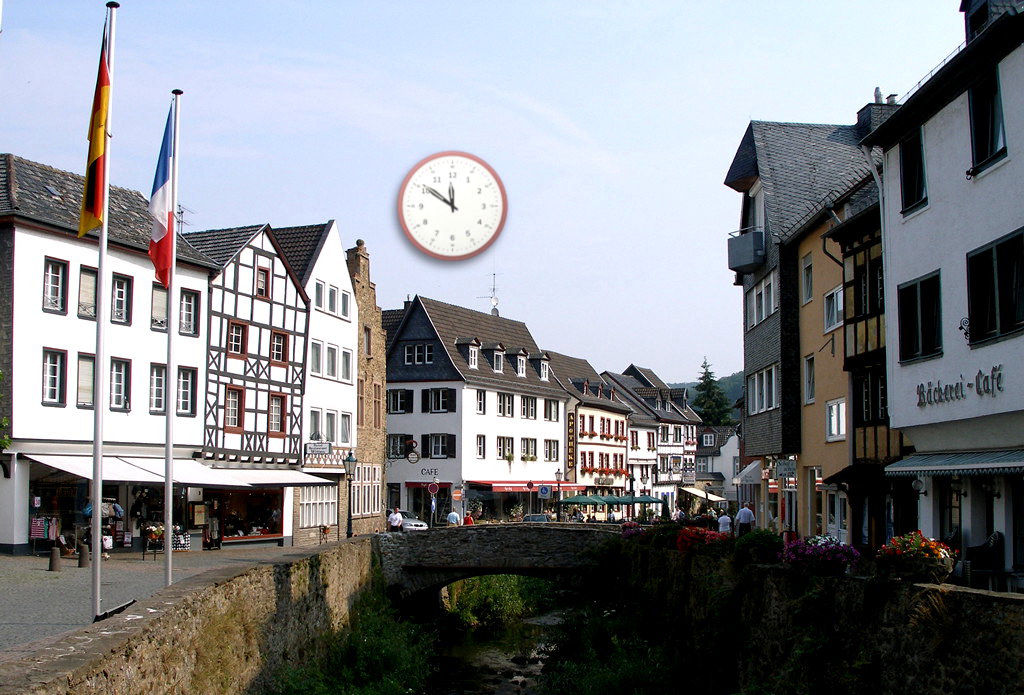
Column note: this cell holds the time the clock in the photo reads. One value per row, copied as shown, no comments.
11:51
